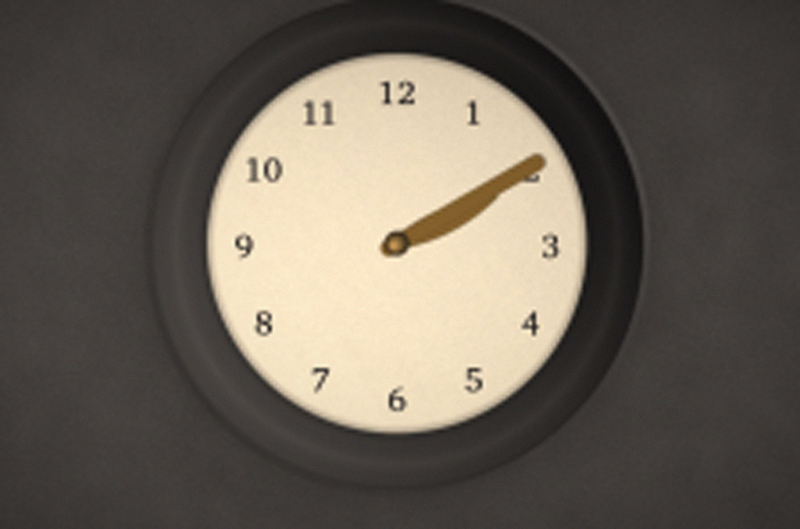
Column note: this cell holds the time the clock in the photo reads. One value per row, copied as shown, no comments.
2:10
